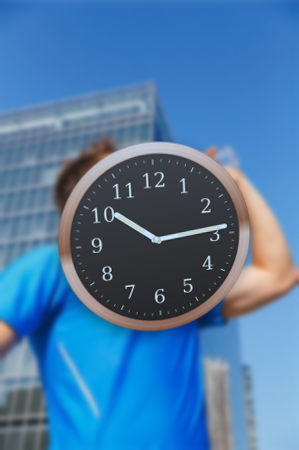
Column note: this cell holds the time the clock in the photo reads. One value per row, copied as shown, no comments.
10:14
